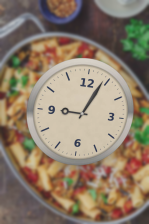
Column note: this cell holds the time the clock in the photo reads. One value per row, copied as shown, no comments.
9:04
